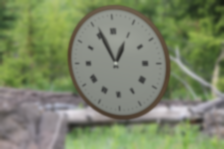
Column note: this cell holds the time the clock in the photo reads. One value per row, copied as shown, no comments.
12:56
